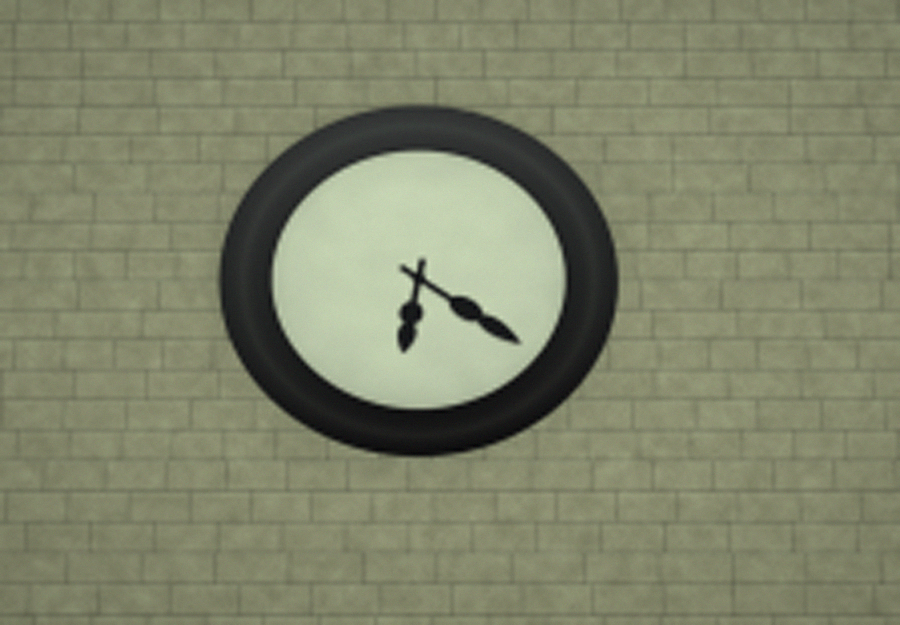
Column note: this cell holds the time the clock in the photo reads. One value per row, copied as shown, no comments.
6:21
